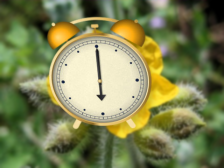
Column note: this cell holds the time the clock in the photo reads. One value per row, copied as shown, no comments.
6:00
